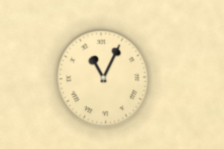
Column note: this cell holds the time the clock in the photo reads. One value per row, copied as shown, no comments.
11:05
